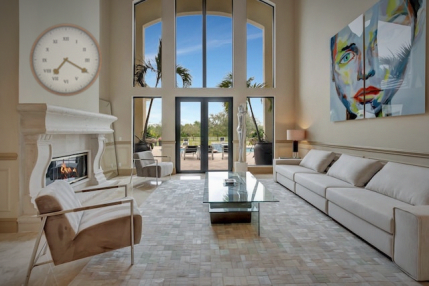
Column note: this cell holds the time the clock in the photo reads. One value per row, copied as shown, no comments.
7:20
